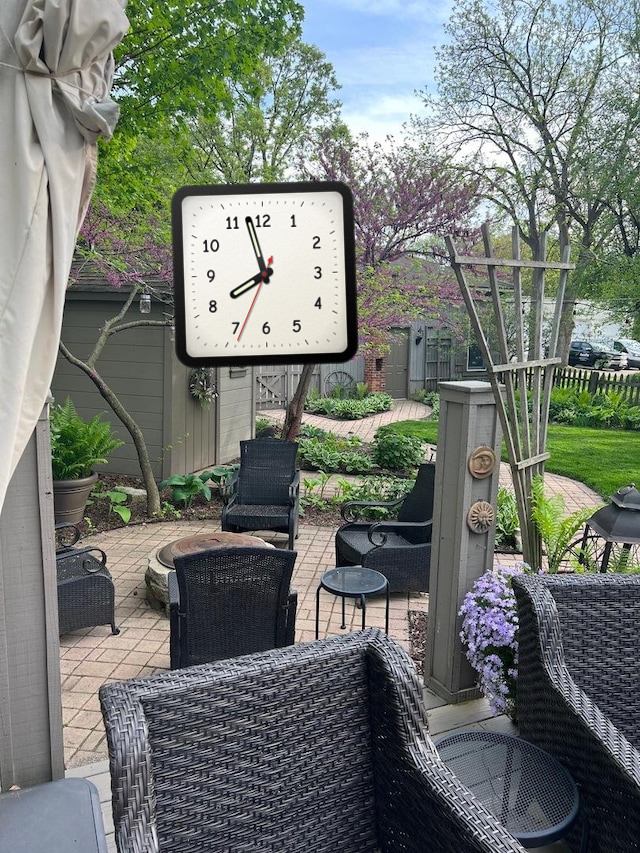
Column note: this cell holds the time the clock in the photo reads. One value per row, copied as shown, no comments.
7:57:34
